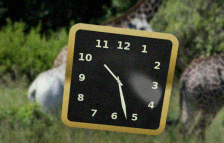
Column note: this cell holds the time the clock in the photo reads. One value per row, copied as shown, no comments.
10:27
